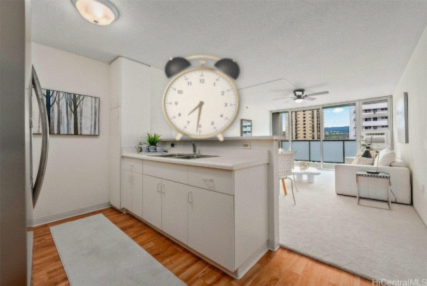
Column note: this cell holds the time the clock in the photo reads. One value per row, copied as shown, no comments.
7:31
